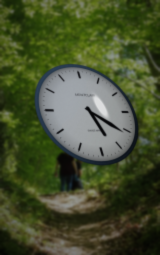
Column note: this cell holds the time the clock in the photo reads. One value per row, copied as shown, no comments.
5:21
